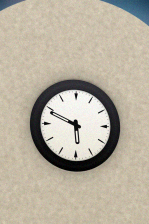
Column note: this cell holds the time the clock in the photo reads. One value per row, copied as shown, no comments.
5:49
